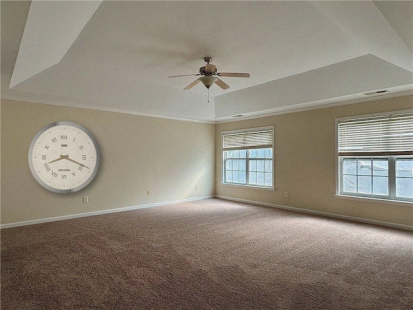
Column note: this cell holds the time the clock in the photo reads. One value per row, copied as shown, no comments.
8:19
